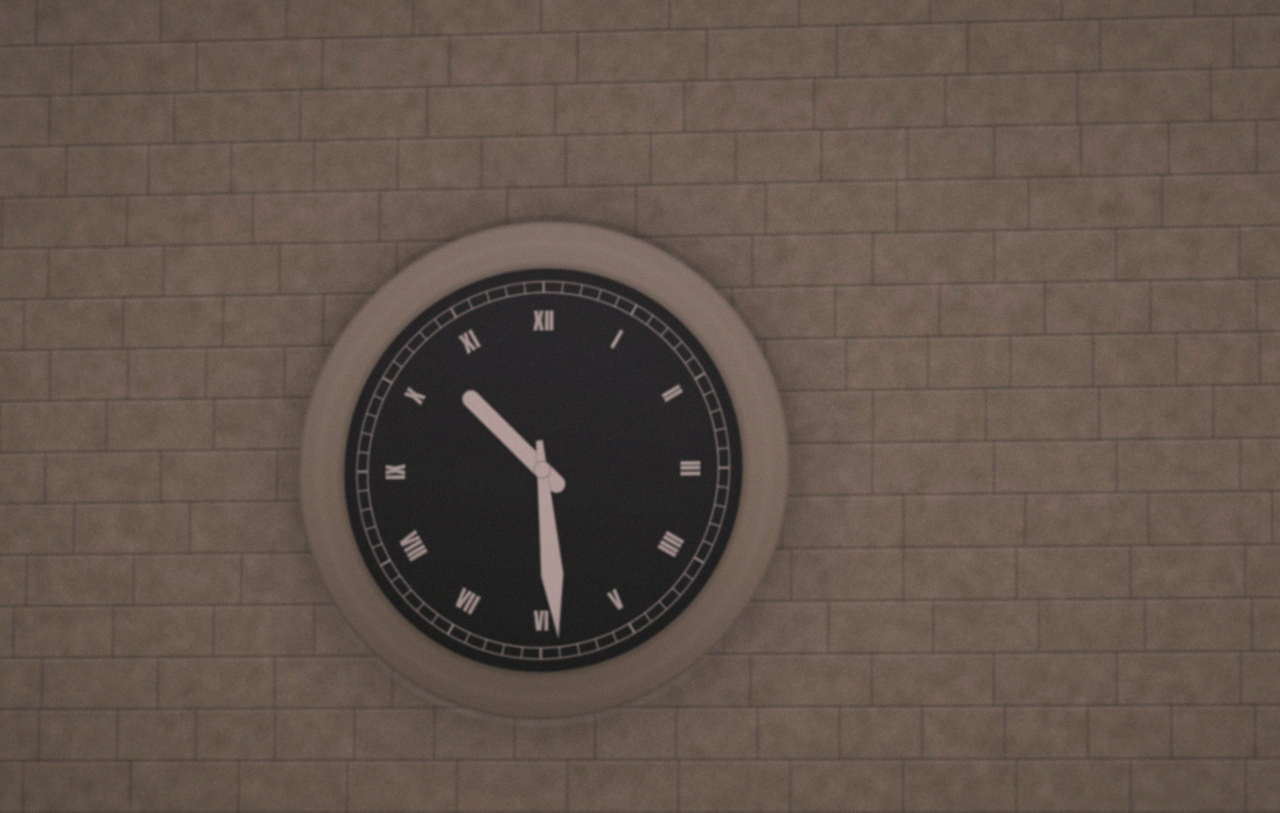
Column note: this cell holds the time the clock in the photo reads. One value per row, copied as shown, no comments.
10:29
